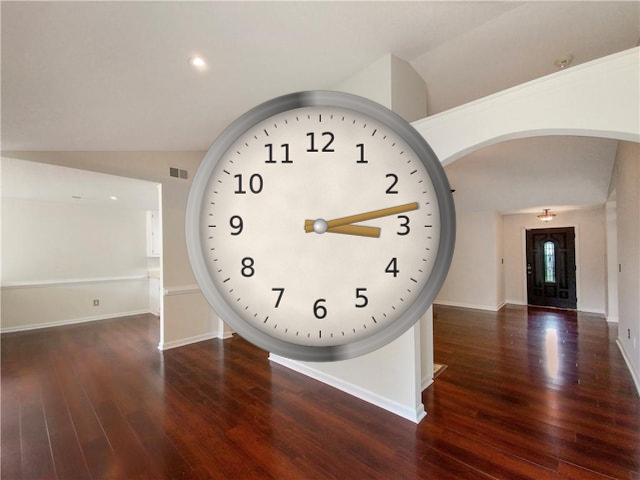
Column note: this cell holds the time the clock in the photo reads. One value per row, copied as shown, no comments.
3:13
